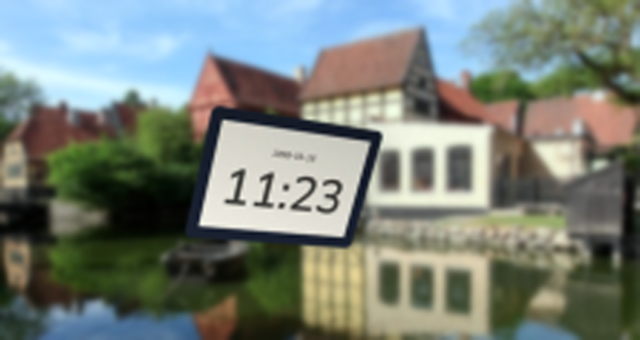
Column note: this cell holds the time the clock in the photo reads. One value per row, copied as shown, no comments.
11:23
